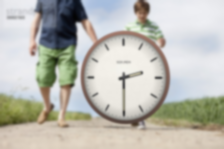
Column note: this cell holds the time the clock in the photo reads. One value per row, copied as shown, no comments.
2:30
